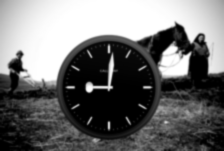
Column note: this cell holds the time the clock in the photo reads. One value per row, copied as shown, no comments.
9:01
